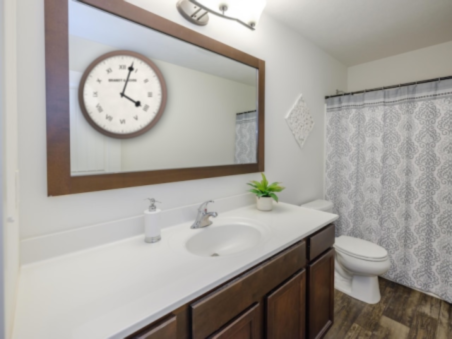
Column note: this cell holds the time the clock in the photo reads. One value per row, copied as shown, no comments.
4:03
